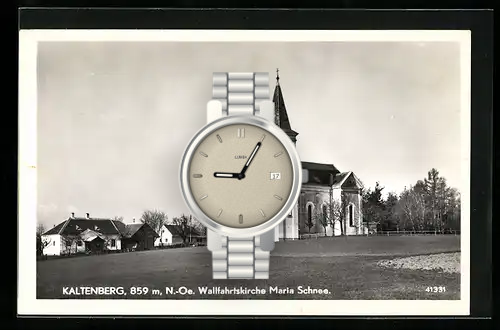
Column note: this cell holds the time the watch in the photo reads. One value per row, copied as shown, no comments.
9:05
